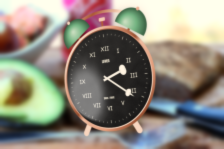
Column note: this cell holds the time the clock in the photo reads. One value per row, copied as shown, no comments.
2:21
